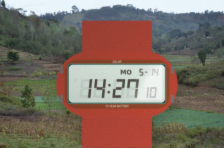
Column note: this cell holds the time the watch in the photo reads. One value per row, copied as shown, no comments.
14:27:10
